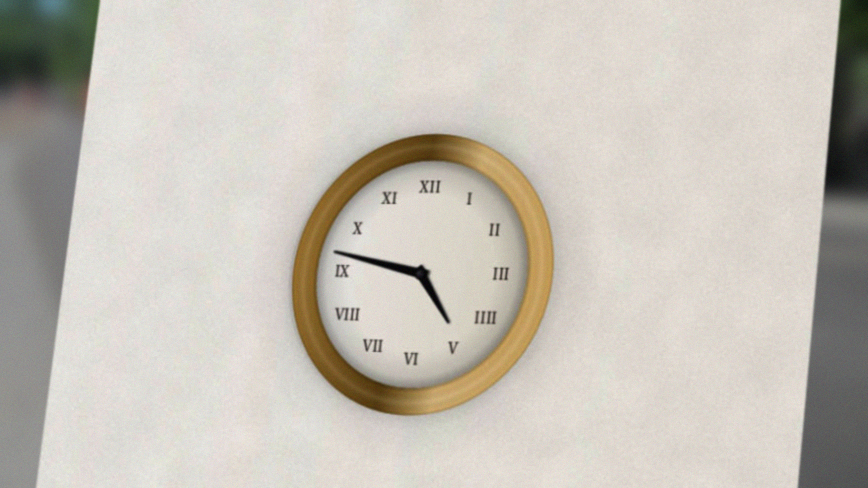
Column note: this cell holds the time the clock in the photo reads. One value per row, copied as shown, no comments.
4:47
